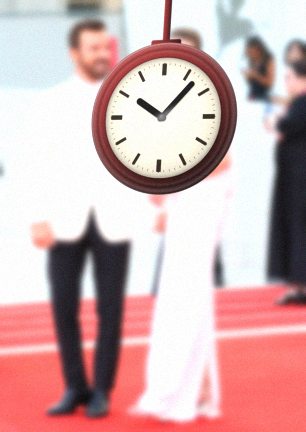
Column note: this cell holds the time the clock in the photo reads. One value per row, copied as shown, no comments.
10:07
